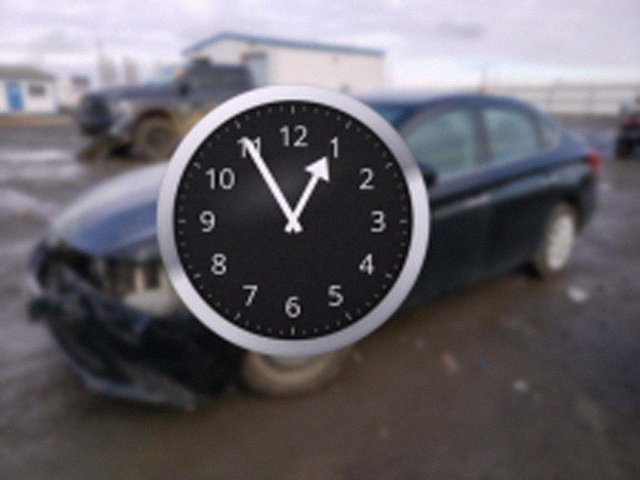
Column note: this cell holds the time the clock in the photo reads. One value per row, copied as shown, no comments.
12:55
